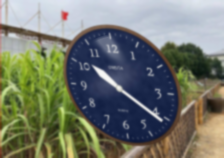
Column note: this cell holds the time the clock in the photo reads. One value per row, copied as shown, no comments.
10:21
